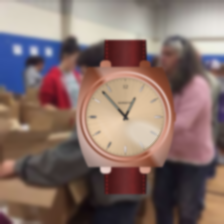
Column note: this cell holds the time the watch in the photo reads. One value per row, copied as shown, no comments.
12:53
